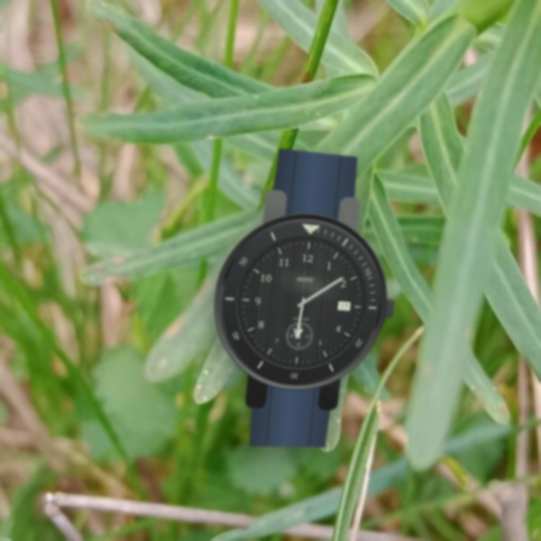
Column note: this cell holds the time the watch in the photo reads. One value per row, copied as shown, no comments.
6:09
